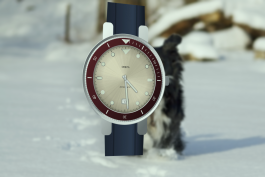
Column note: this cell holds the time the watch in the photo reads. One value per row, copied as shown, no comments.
4:29
